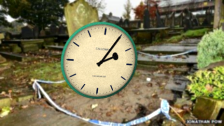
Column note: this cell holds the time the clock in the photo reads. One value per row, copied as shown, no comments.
2:05
